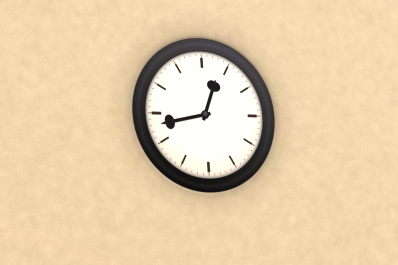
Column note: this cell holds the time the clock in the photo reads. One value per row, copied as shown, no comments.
12:43
